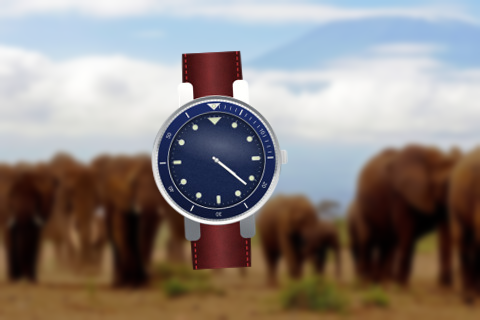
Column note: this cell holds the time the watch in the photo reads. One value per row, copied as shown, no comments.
4:22
